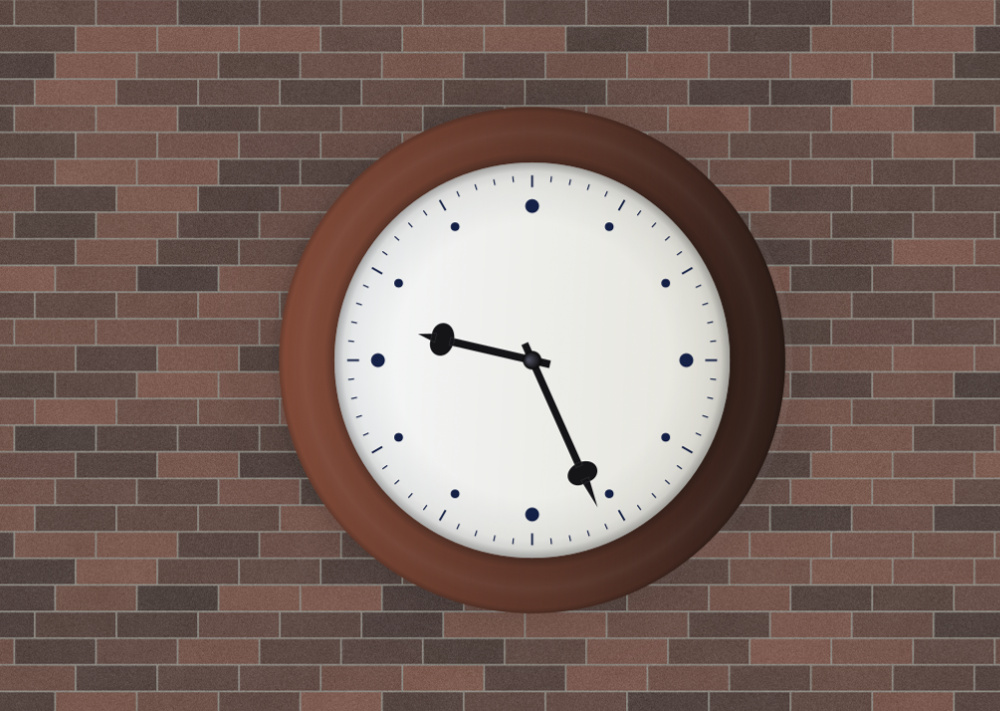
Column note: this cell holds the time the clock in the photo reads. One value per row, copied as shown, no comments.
9:26
